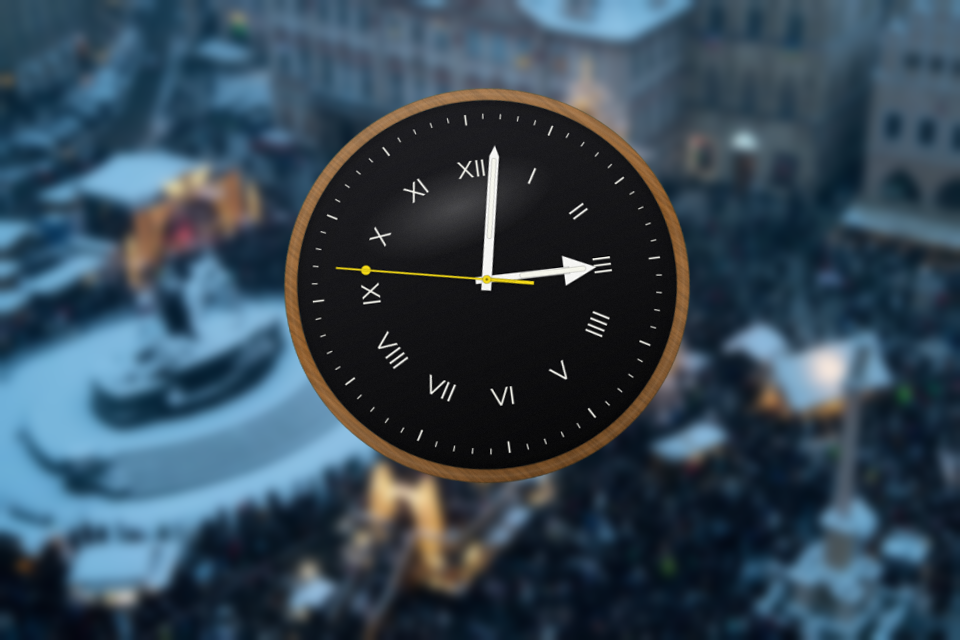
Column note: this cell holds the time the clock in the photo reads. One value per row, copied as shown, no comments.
3:01:47
